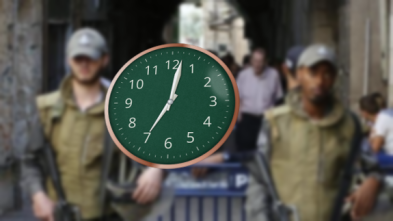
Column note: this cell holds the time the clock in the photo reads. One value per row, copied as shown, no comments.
7:02
